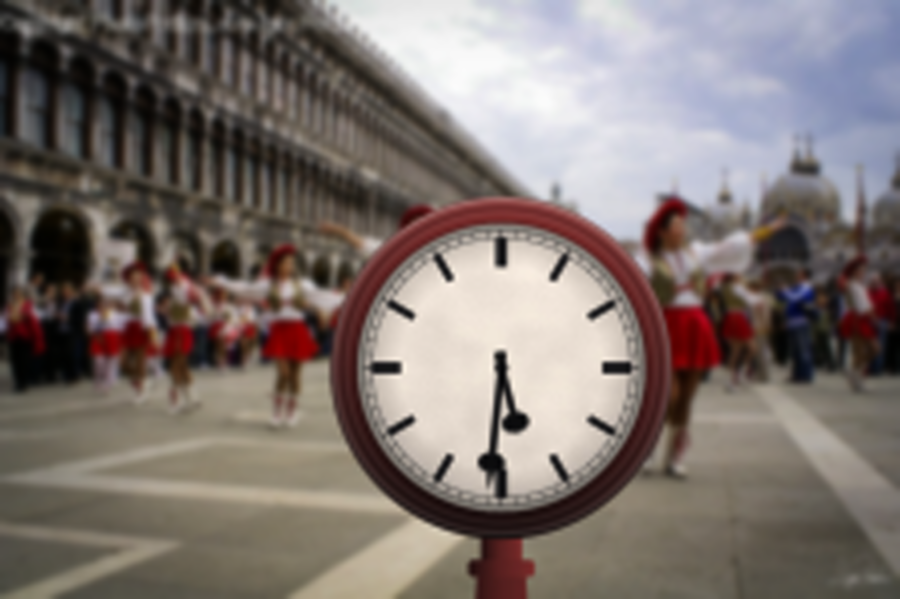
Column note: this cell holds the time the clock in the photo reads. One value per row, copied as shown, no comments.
5:31
